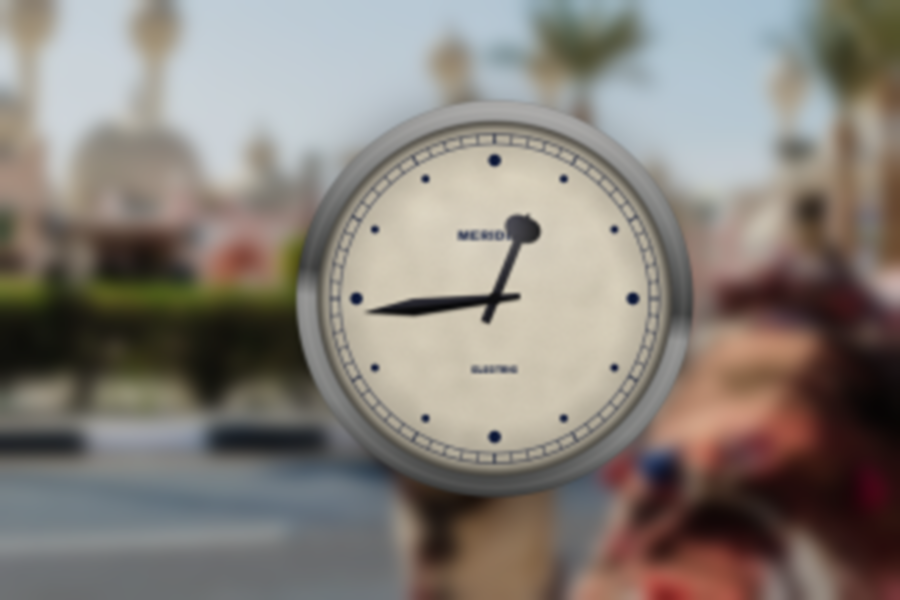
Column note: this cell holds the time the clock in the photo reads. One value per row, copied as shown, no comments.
12:44
